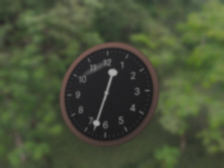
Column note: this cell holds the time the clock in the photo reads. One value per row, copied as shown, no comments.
12:33
